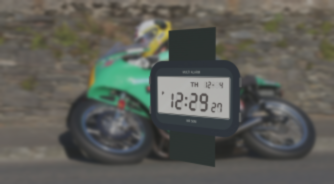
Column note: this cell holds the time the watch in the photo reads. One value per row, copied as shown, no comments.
12:29
